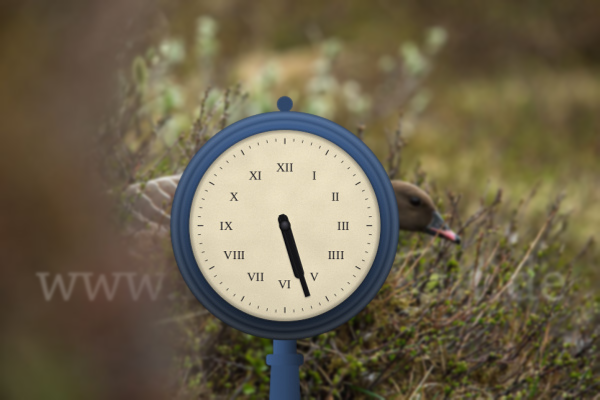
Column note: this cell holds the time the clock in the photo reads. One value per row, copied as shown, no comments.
5:27
